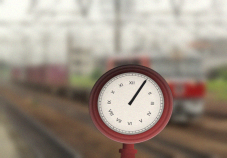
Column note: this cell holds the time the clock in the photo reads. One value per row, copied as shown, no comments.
1:05
